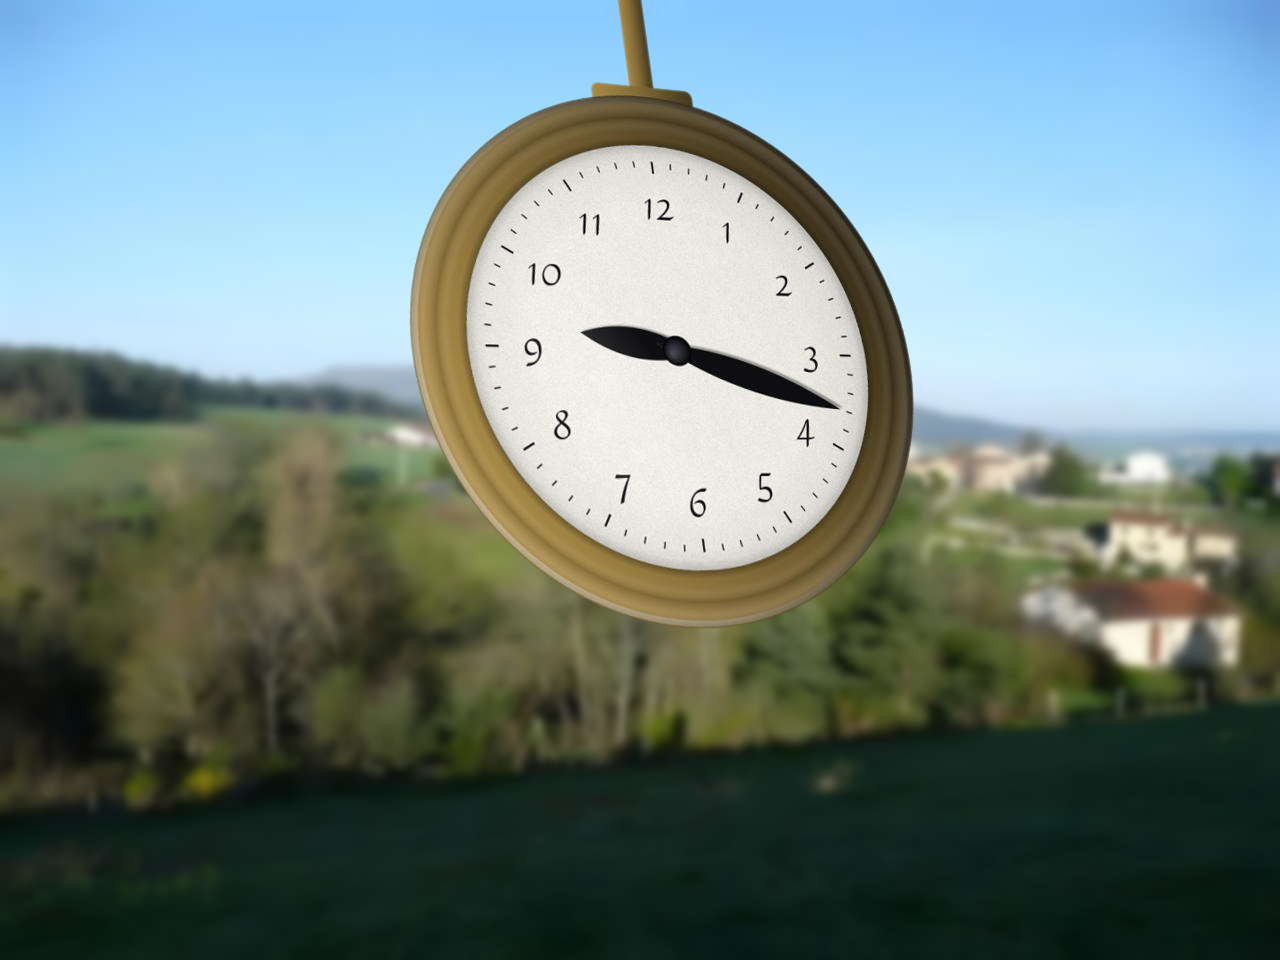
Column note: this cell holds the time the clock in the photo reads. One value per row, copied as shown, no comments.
9:18
